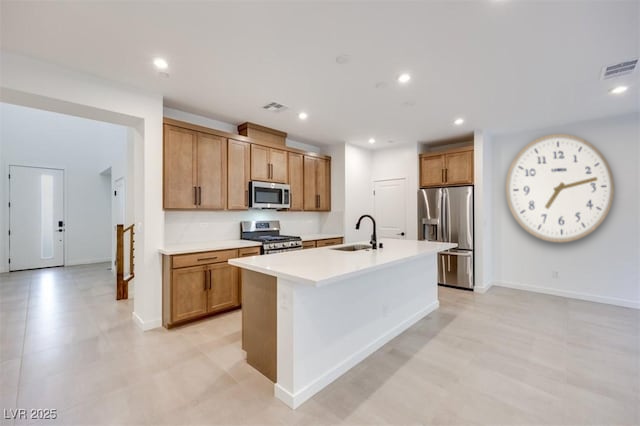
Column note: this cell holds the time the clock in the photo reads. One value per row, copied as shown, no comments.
7:13
